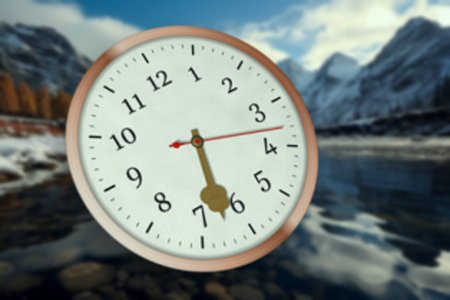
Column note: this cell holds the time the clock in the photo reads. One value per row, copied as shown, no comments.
6:32:18
